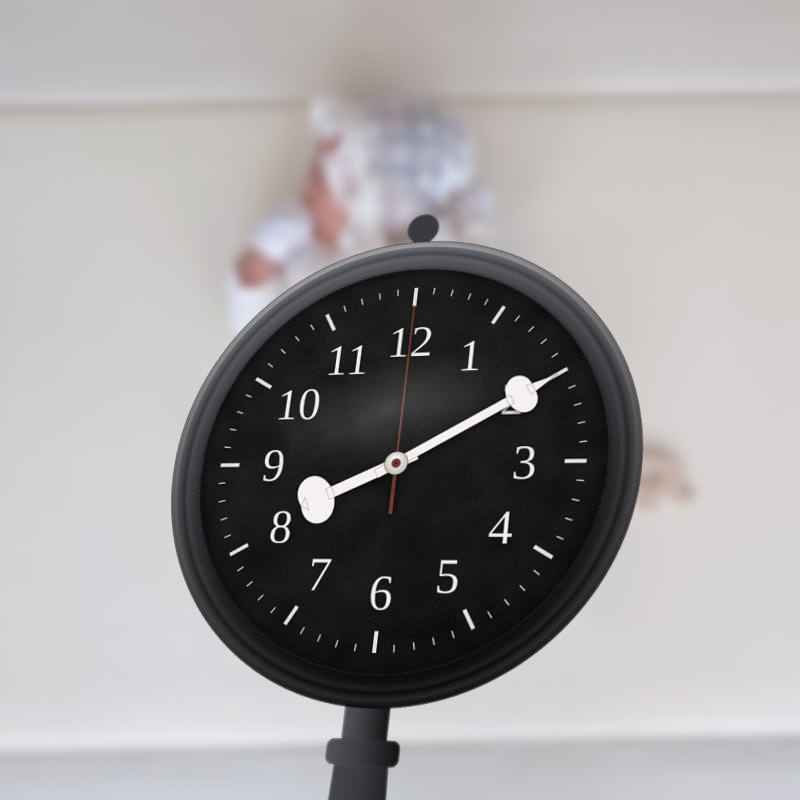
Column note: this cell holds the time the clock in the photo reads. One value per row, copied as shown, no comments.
8:10:00
